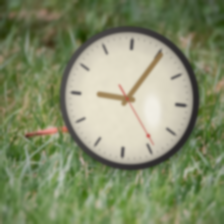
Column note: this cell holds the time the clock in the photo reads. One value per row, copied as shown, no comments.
9:05:24
